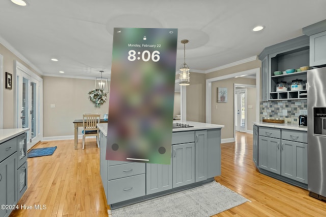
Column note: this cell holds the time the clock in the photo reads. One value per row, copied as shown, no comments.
8:06
